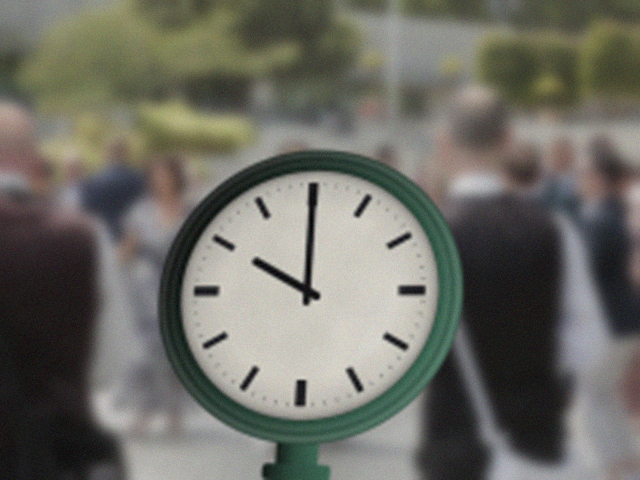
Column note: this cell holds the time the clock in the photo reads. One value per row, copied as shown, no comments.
10:00
